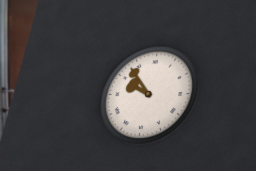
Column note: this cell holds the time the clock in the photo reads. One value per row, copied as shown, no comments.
9:53
